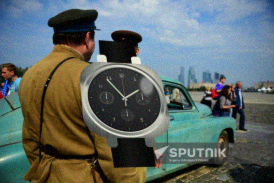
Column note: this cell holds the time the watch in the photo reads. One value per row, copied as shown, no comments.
1:54
